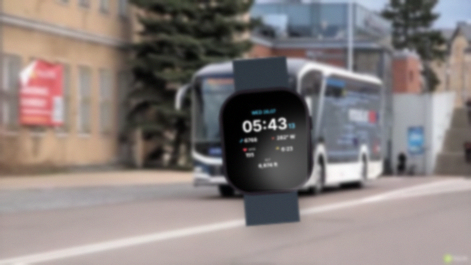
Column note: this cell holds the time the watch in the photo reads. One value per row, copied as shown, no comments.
5:43
